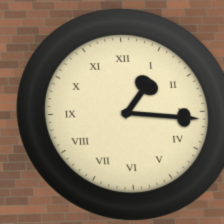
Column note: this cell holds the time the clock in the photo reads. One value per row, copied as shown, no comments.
1:16
